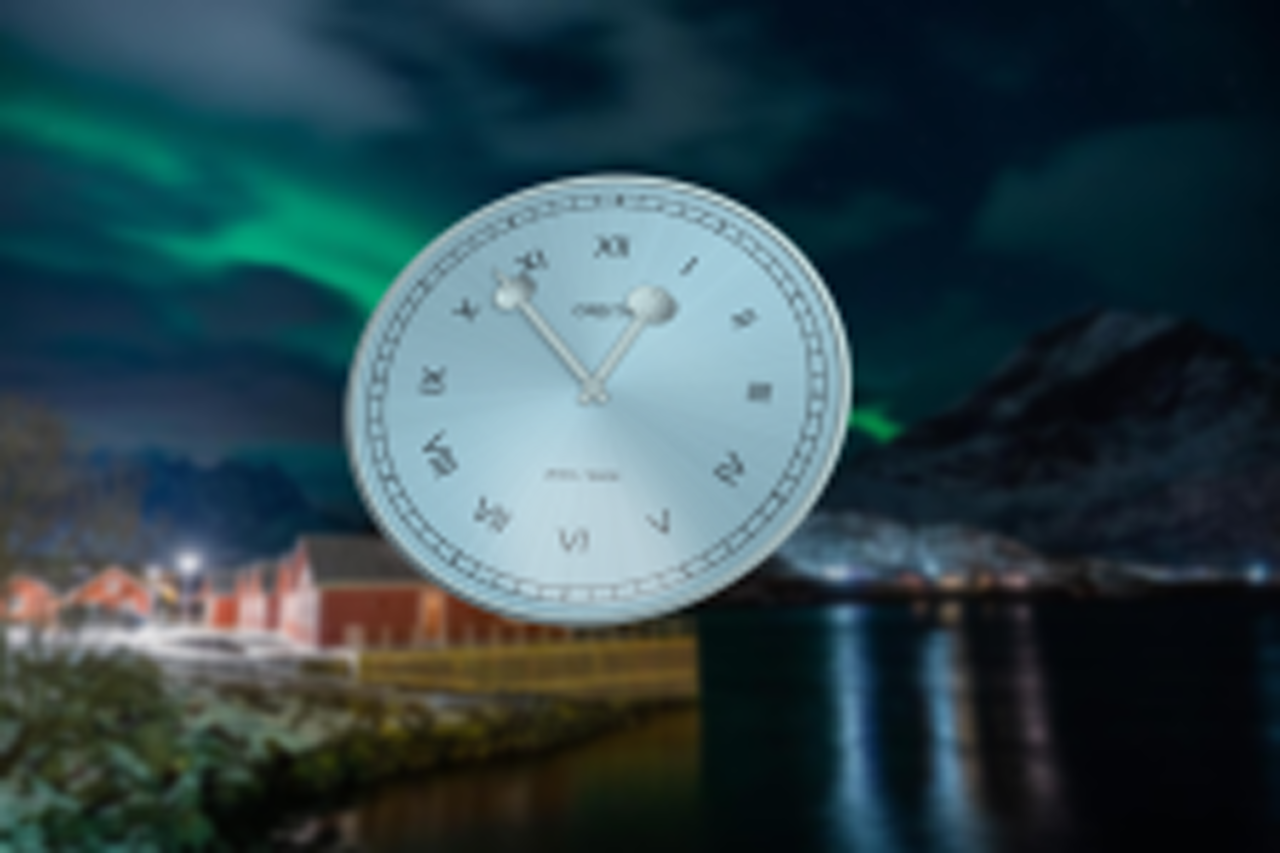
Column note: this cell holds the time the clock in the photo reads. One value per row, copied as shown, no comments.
12:53
